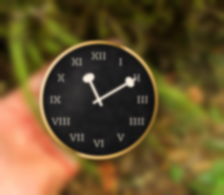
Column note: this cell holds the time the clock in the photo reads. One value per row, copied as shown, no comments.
11:10
